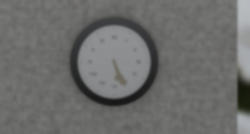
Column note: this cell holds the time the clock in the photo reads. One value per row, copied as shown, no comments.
5:26
